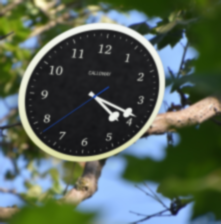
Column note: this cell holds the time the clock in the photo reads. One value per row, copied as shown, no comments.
4:18:38
